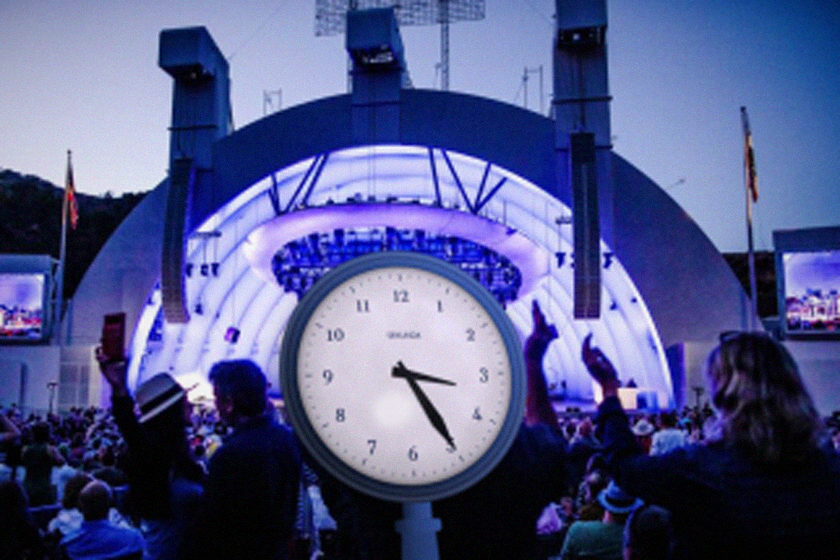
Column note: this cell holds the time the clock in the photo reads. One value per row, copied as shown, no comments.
3:25
